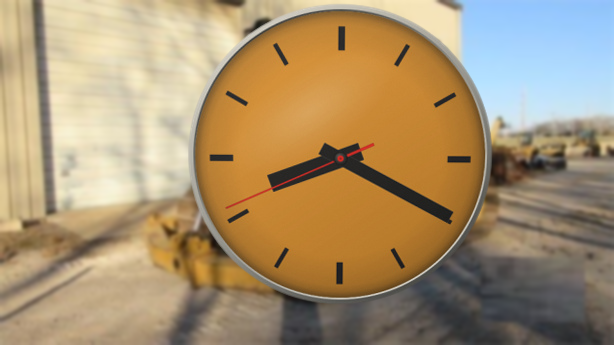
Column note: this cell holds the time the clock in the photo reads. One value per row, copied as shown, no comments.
8:19:41
